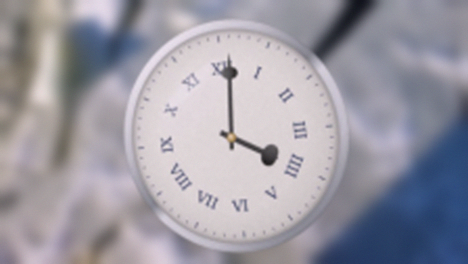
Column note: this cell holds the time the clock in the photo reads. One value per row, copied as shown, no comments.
4:01
